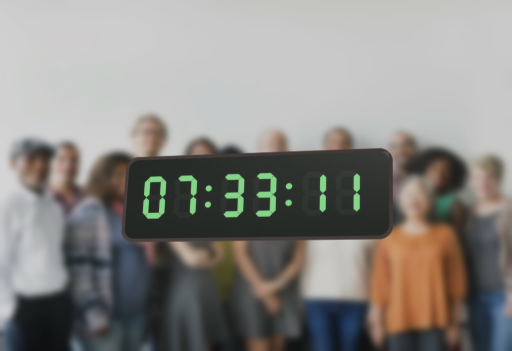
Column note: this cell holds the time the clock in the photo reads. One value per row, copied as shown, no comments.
7:33:11
